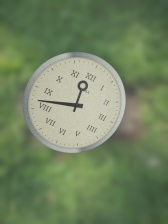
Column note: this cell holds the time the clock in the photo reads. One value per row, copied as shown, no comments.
11:42
